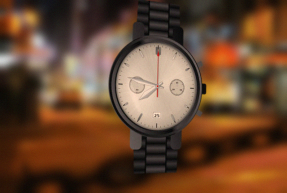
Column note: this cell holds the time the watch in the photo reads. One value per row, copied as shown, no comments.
7:47
